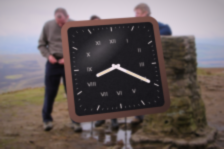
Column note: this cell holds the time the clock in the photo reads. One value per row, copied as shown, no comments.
8:20
